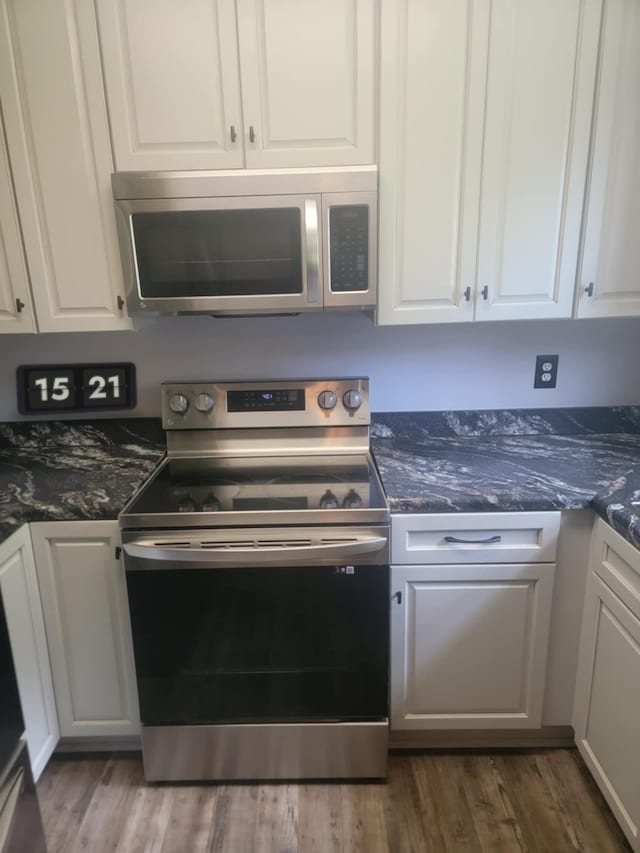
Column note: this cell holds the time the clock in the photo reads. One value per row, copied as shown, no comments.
15:21
